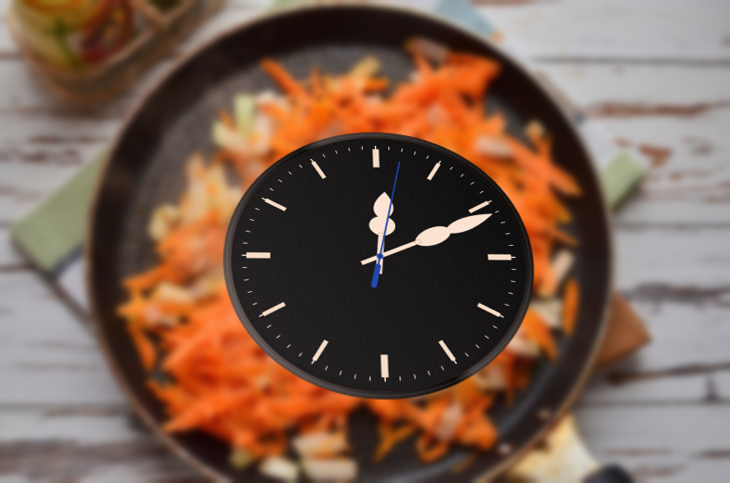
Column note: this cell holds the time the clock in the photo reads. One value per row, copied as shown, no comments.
12:11:02
